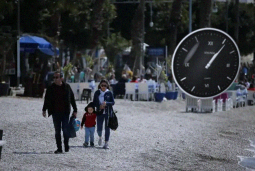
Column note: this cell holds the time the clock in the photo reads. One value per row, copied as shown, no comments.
1:06
